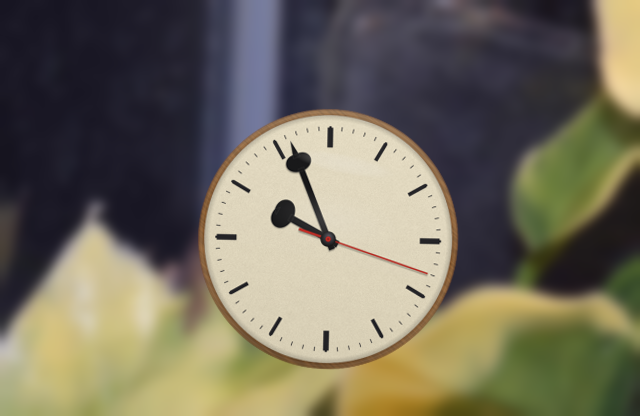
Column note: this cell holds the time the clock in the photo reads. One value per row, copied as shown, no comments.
9:56:18
